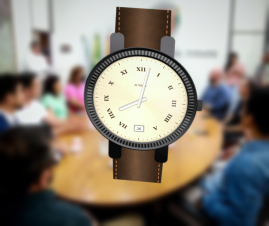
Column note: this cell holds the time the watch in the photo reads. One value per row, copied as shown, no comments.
8:02
